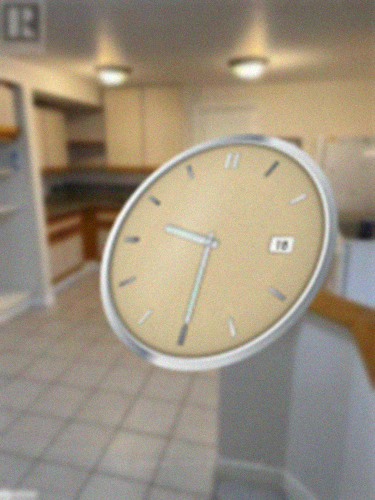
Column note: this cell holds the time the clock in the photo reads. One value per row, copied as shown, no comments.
9:30
